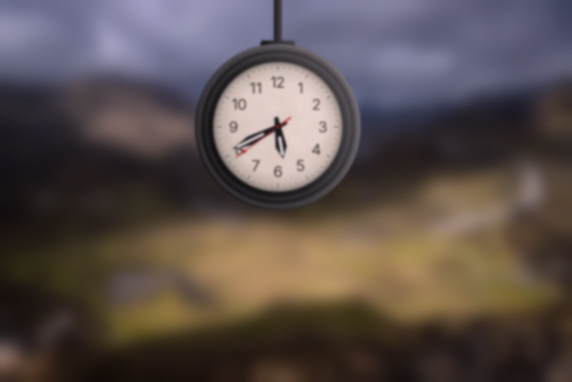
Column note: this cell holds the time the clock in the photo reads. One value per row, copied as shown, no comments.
5:40:39
